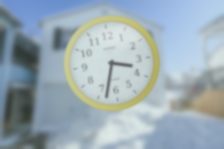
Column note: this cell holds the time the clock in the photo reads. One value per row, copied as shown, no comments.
3:33
